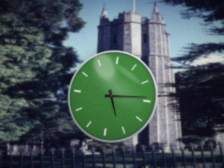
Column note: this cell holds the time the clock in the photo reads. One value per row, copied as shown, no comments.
5:14
